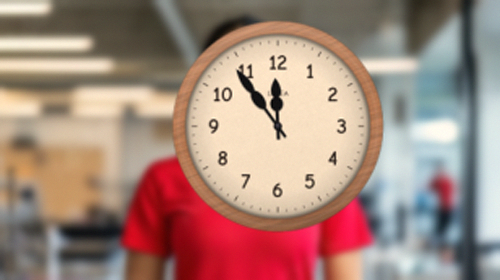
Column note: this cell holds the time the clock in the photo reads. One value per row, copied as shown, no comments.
11:54
